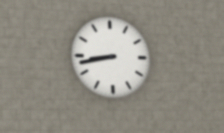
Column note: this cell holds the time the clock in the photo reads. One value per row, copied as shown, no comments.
8:43
